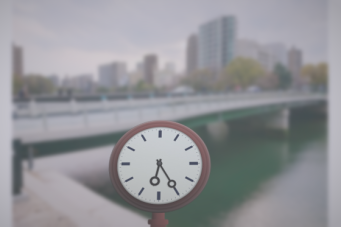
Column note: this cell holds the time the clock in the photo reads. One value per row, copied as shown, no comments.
6:25
